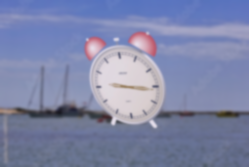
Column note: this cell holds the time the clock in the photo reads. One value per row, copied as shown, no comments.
9:16
